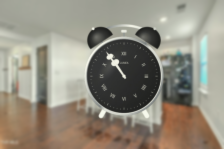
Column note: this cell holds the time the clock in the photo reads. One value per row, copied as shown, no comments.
10:54
